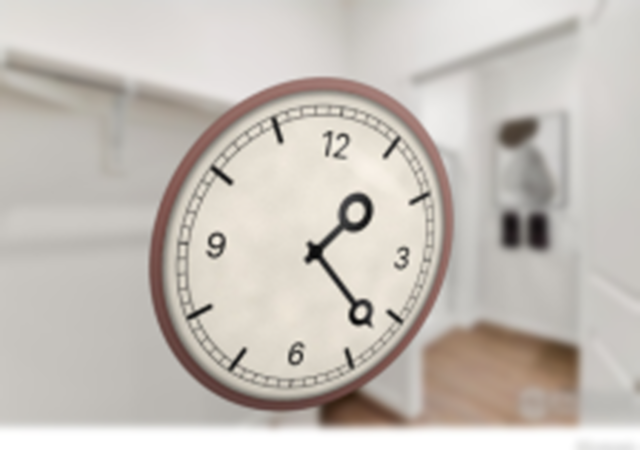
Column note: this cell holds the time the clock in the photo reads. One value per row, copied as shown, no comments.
1:22
